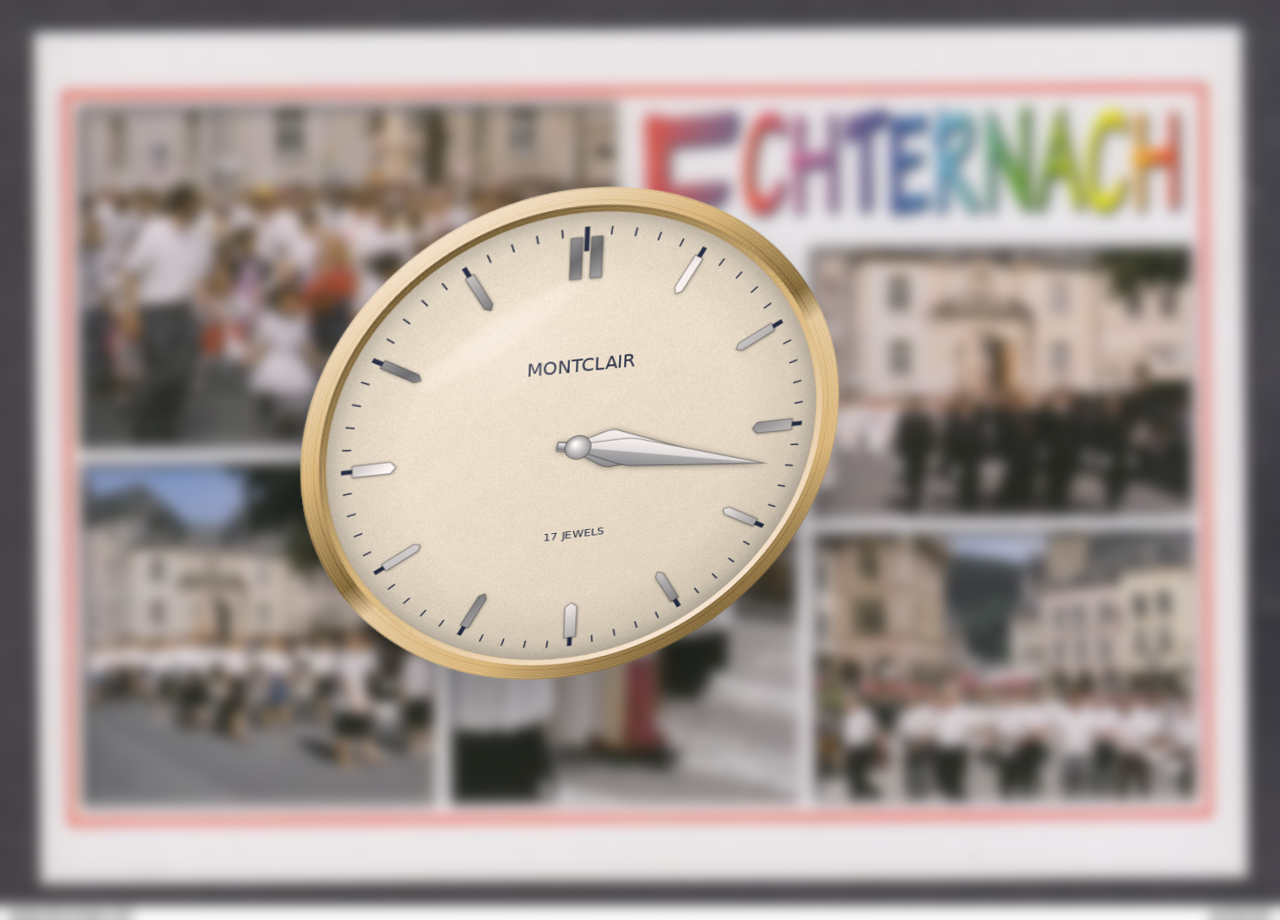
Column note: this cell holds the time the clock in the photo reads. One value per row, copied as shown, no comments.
3:17
